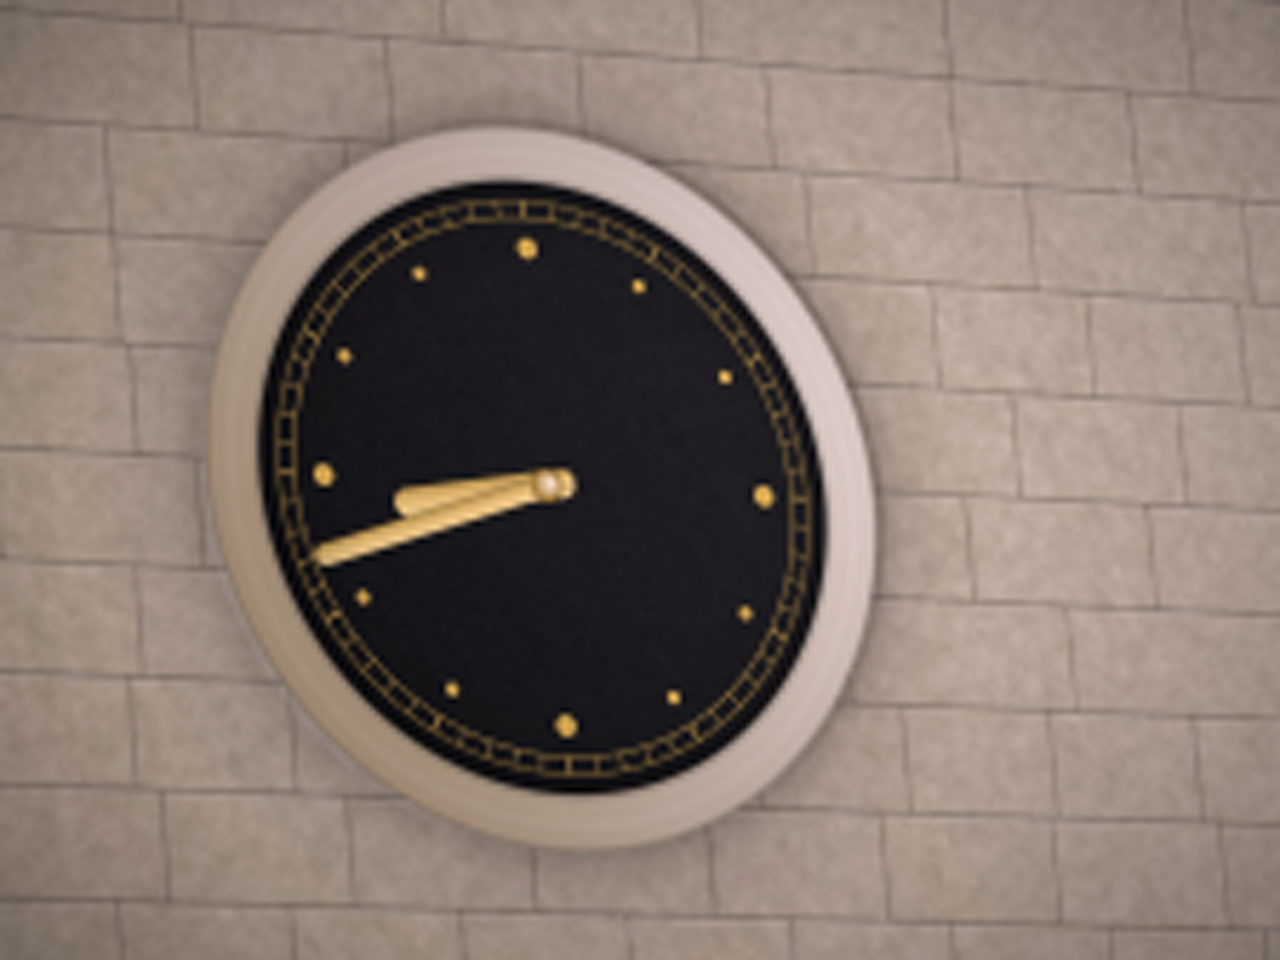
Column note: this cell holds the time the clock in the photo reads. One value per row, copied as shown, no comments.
8:42
